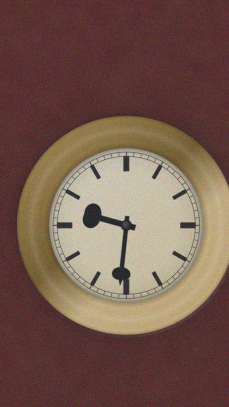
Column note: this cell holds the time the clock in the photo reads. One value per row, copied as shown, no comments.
9:31
